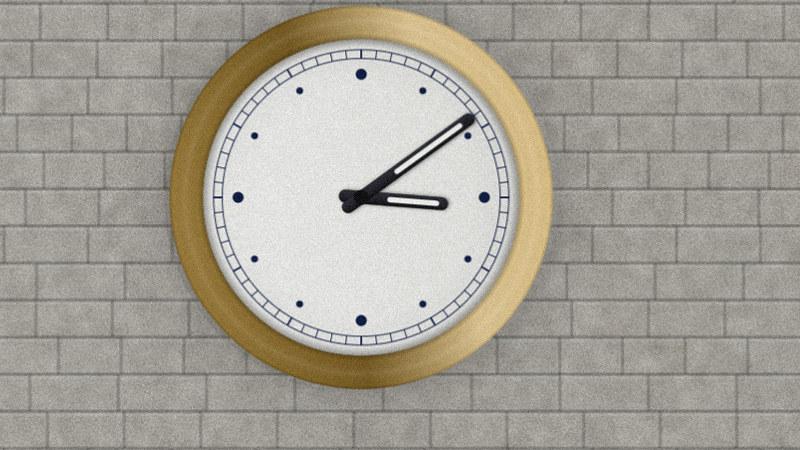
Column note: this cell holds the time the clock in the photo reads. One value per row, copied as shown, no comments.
3:09
